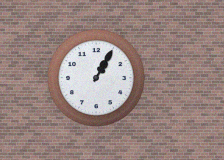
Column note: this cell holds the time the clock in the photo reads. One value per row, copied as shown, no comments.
1:05
